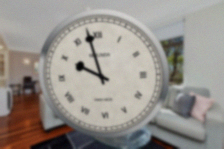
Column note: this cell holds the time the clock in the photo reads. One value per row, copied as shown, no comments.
9:58
